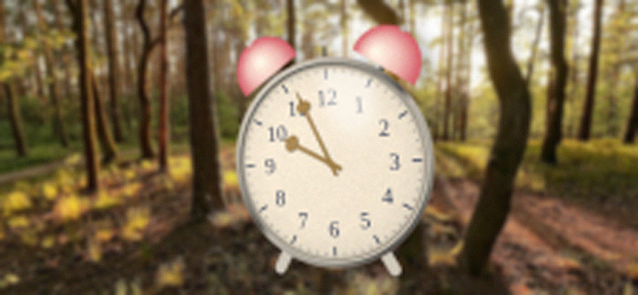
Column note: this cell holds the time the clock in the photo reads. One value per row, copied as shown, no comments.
9:56
